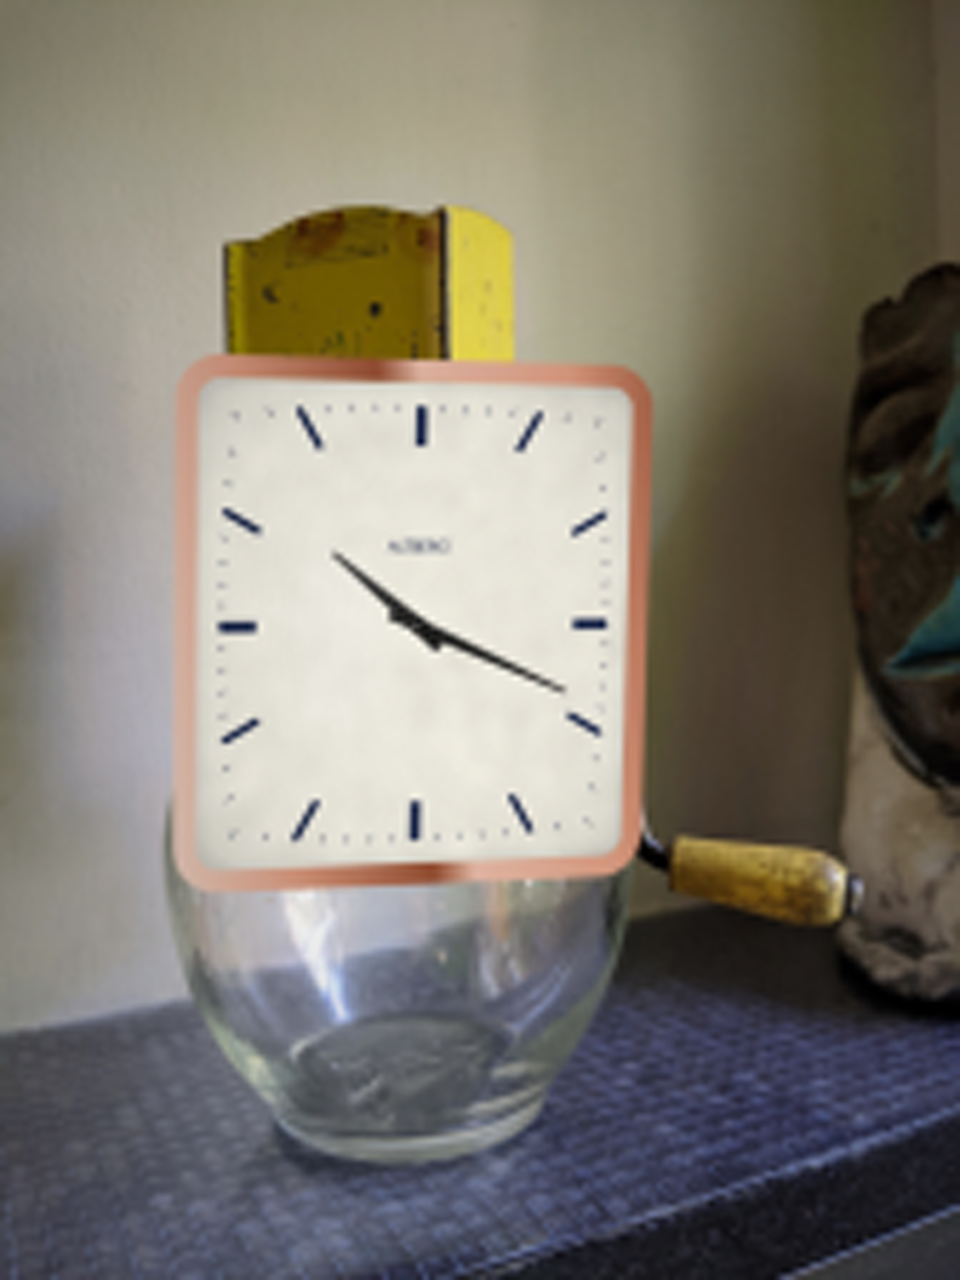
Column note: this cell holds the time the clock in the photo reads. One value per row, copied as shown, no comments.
10:19
